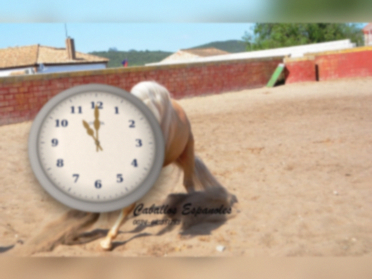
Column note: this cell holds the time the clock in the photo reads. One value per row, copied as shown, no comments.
11:00
